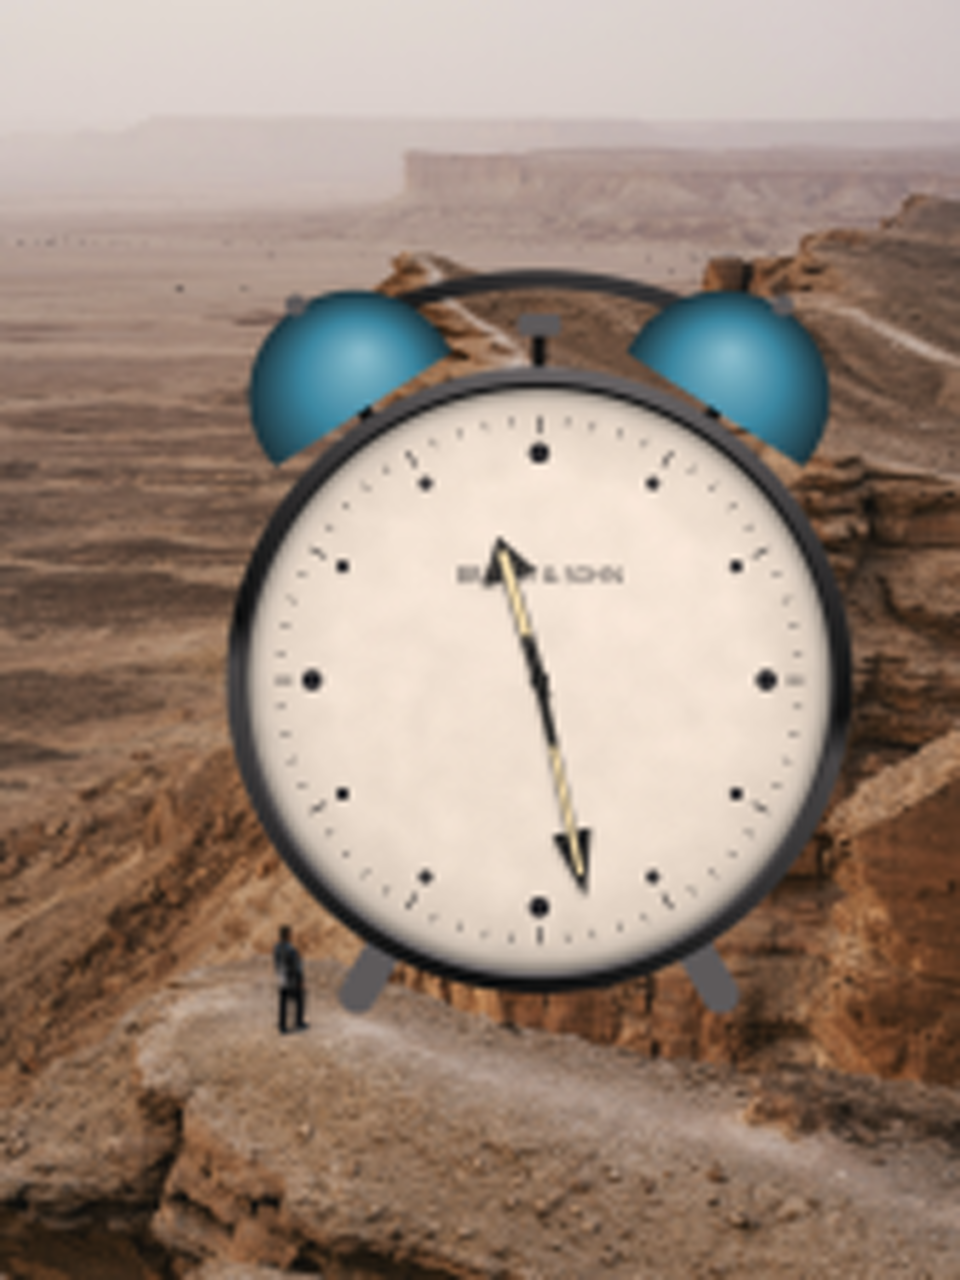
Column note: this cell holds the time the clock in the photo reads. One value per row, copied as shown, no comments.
11:28
